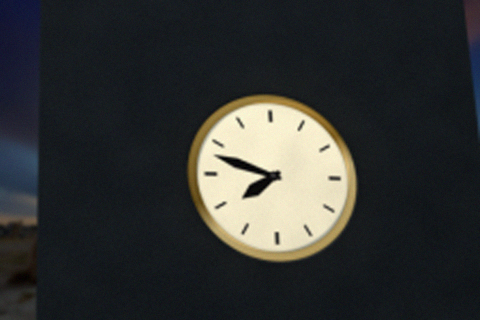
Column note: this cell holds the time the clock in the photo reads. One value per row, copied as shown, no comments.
7:48
